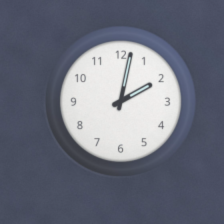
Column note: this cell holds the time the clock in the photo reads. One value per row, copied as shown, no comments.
2:02
